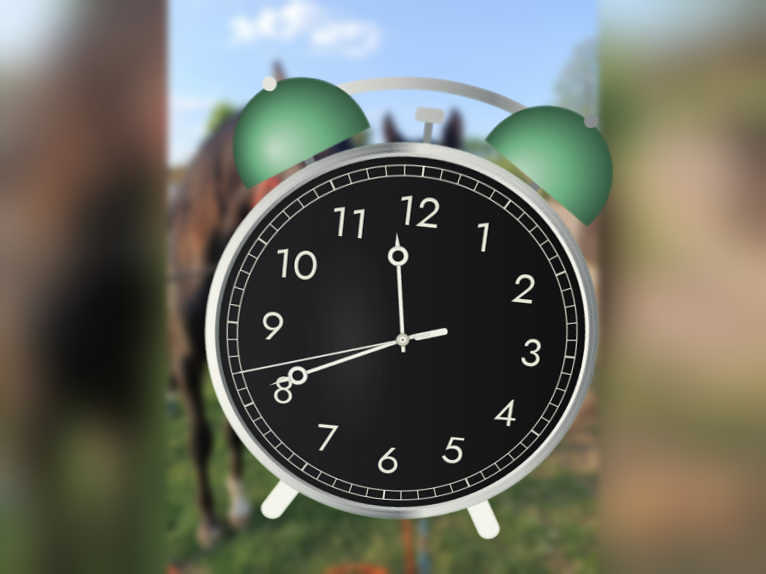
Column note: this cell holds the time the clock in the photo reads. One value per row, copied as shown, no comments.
11:40:42
